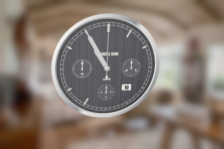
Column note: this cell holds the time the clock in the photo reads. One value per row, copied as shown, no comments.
10:55
